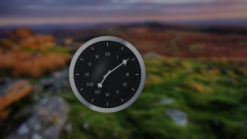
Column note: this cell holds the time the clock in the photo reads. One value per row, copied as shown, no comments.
7:09
